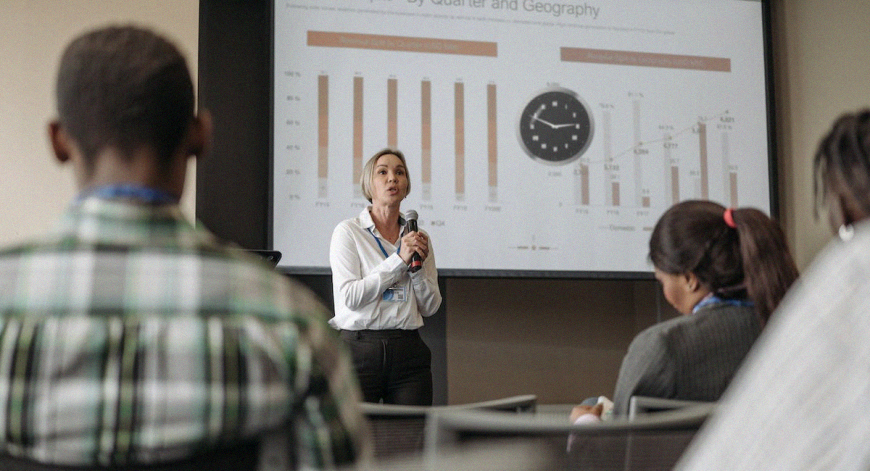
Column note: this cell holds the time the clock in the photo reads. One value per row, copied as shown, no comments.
2:49
